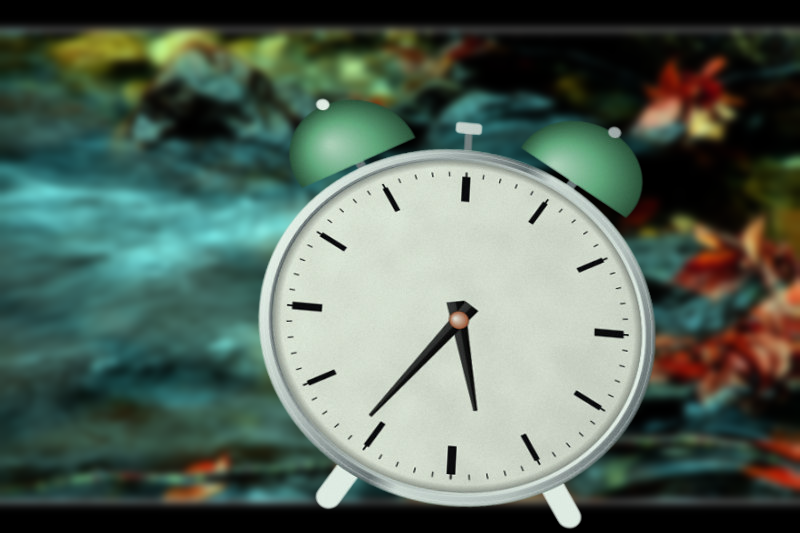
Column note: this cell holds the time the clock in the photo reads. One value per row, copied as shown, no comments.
5:36
